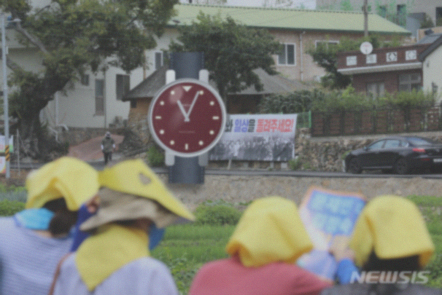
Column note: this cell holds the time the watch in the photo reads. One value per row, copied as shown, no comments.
11:04
